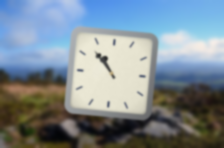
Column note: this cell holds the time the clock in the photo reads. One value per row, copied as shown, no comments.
10:53
